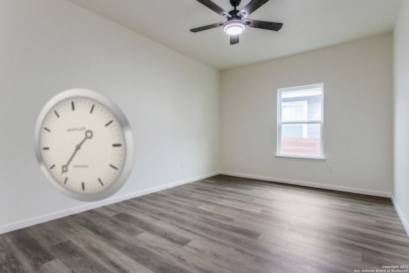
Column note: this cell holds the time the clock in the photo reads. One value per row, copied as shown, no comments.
1:37
